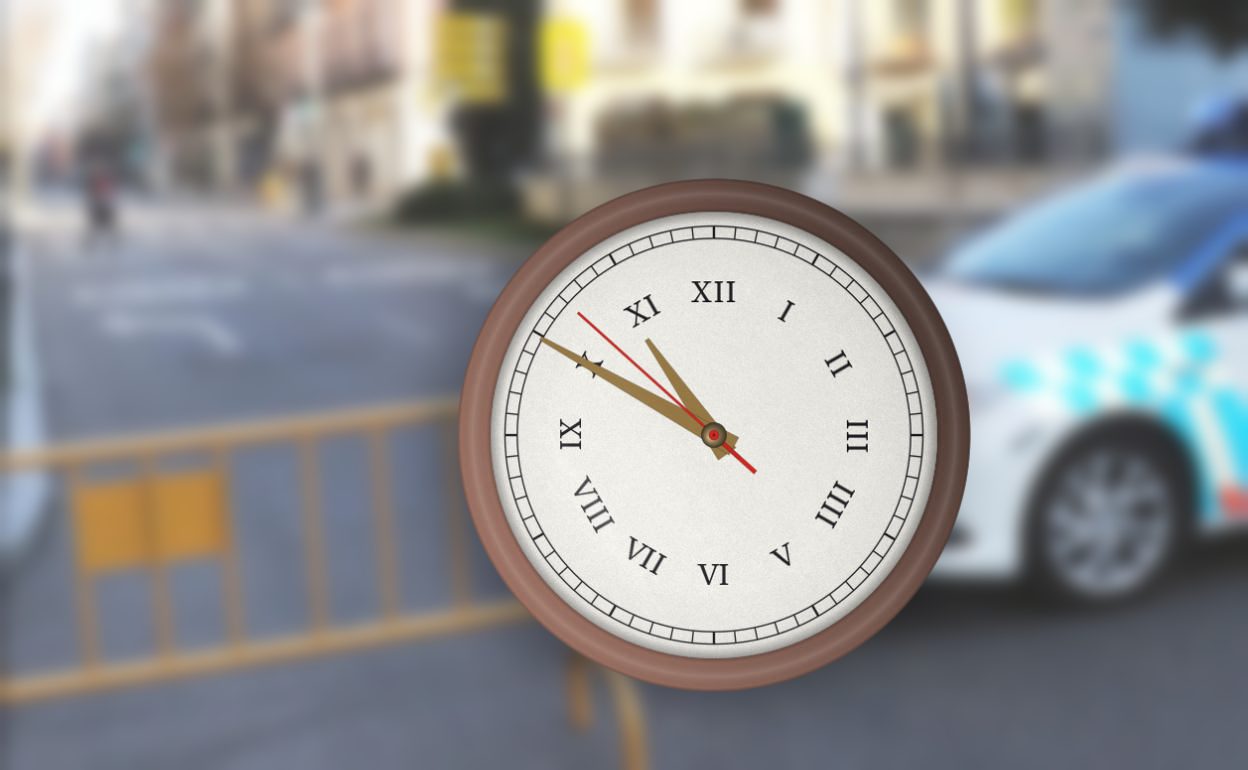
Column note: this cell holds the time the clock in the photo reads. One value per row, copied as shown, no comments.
10:49:52
